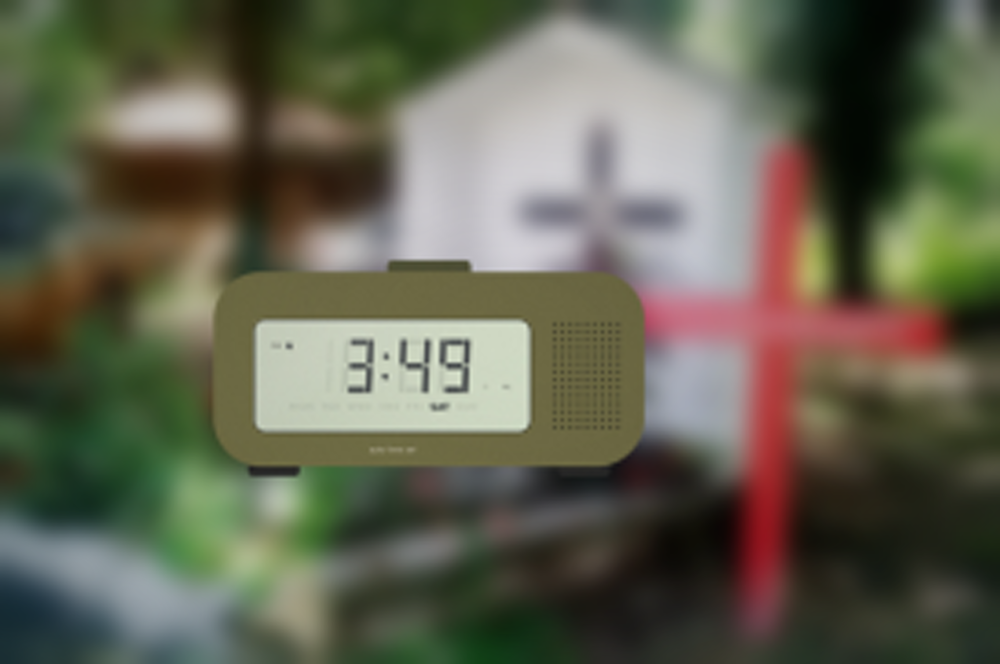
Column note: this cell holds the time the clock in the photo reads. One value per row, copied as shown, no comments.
3:49
